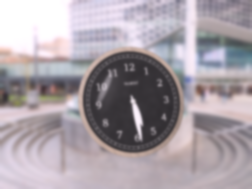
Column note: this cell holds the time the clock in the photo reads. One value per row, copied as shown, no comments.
5:29
